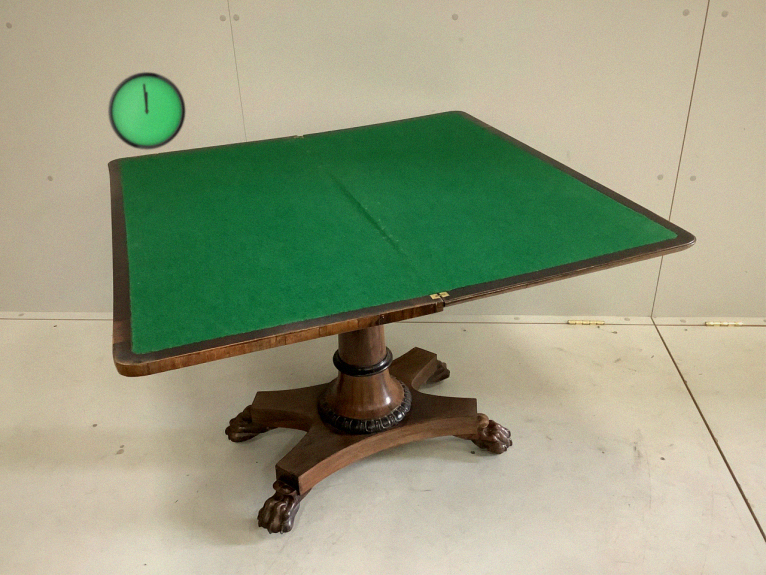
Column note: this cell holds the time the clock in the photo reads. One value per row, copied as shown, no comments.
11:59
